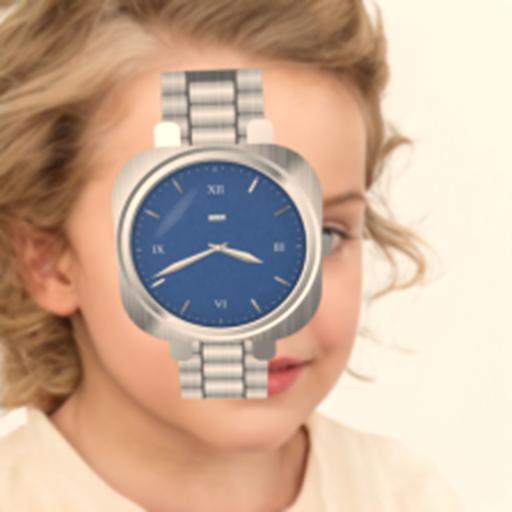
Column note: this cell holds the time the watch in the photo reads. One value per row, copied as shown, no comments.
3:41
